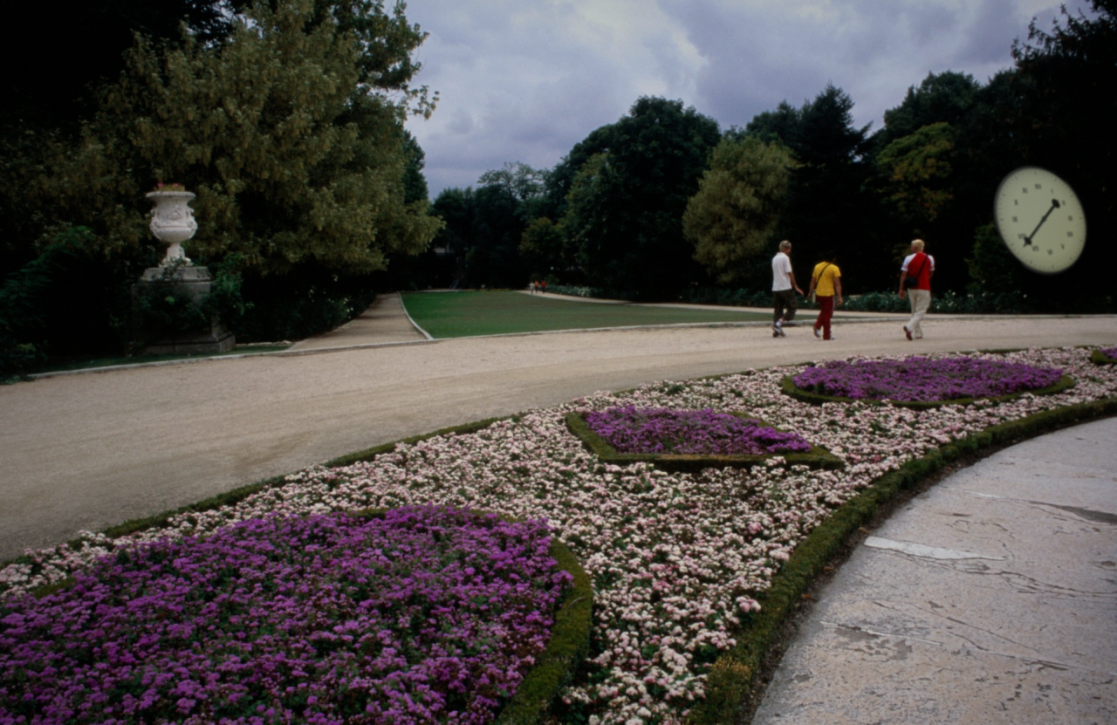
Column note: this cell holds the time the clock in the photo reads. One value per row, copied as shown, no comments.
1:38
